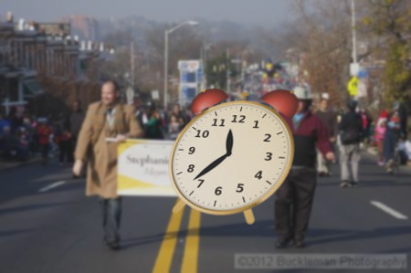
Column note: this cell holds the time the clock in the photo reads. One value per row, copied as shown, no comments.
11:37
